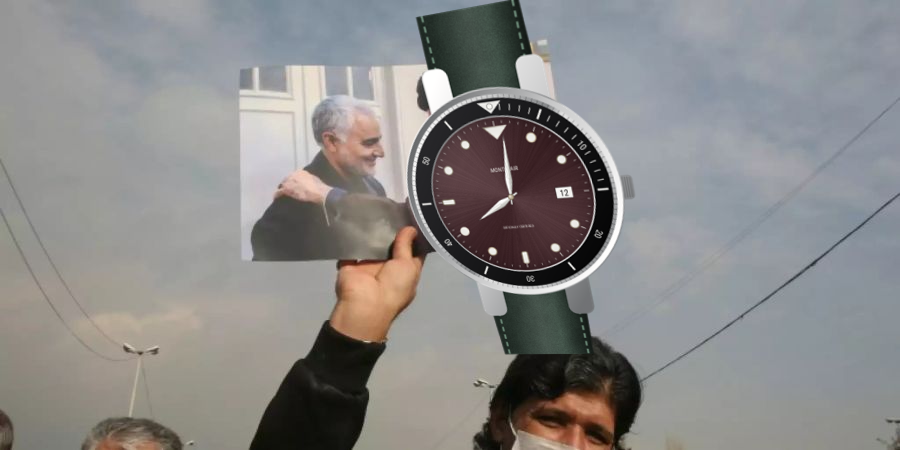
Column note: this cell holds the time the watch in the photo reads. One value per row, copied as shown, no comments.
8:01
